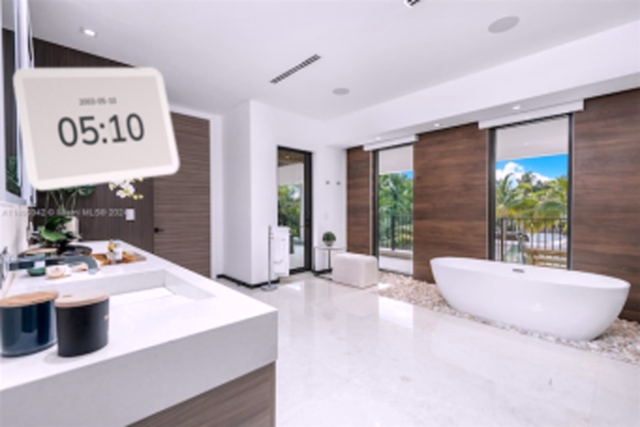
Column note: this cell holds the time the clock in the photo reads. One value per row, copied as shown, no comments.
5:10
